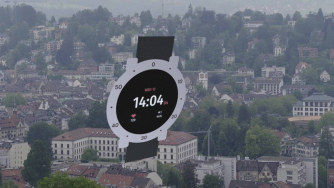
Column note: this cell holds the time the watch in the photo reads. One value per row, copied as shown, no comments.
14:04
